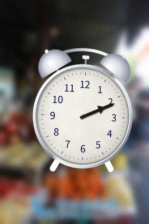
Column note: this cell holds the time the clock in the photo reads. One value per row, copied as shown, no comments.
2:11
